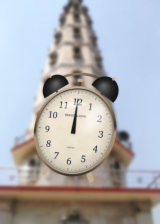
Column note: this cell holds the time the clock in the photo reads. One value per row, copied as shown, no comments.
12:00
